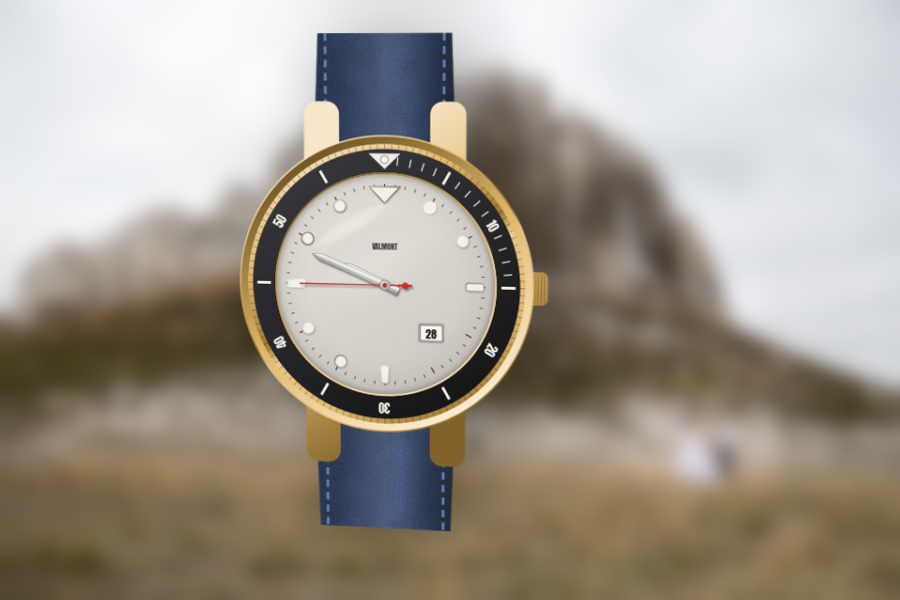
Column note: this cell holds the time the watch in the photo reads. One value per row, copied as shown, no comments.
9:48:45
